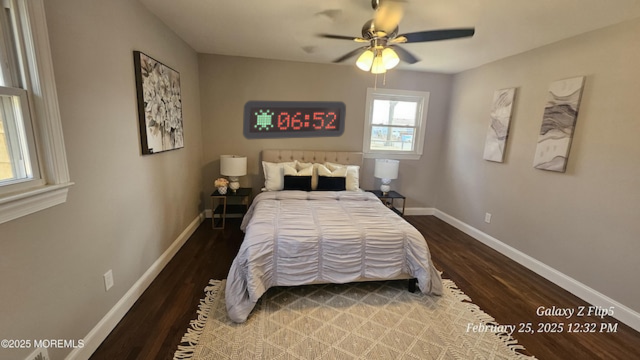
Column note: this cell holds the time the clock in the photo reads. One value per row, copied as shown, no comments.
6:52
